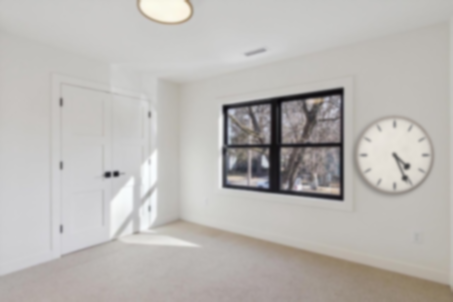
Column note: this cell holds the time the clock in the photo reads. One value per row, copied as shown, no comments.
4:26
